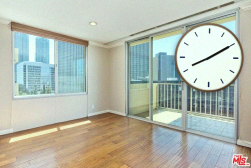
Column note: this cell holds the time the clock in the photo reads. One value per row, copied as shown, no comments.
8:10
